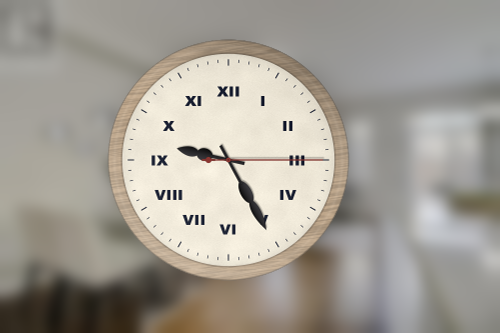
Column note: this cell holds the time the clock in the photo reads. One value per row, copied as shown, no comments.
9:25:15
